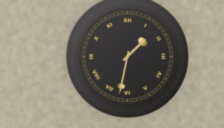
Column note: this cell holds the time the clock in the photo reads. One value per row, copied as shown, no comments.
1:32
